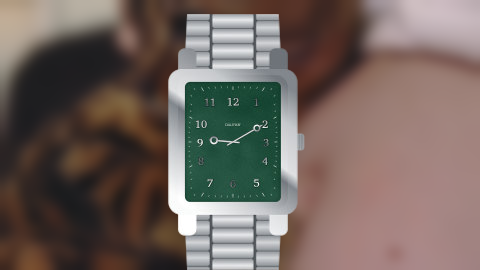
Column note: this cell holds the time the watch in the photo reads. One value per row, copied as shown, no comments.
9:10
